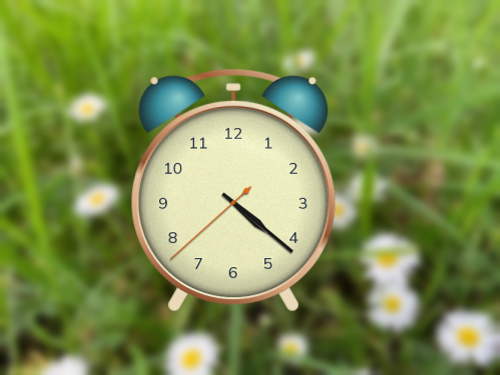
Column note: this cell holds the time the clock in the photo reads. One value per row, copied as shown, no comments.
4:21:38
